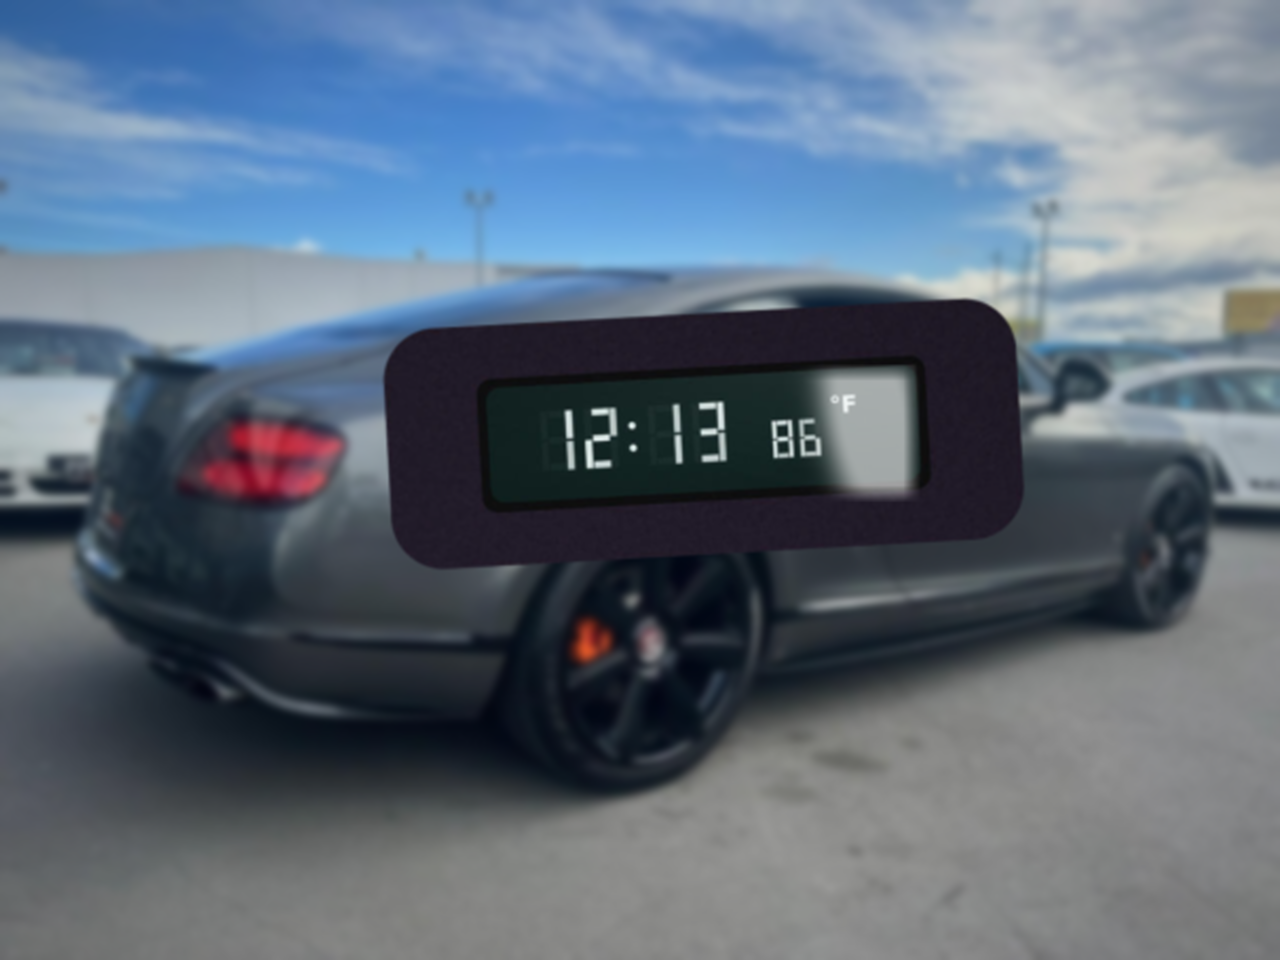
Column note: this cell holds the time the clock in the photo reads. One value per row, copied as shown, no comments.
12:13
